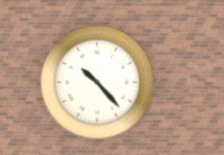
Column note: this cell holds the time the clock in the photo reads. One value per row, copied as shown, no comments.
10:23
